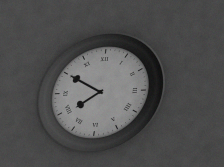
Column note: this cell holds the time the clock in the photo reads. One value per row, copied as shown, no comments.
7:50
